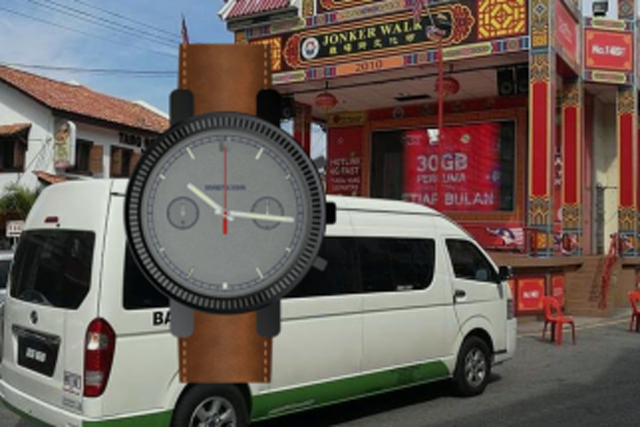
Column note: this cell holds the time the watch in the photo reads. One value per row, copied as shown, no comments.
10:16
